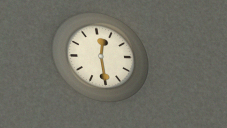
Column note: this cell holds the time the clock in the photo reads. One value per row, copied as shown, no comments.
12:30
